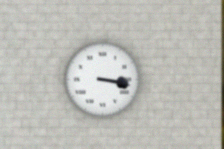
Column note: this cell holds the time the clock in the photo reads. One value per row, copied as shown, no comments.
3:17
